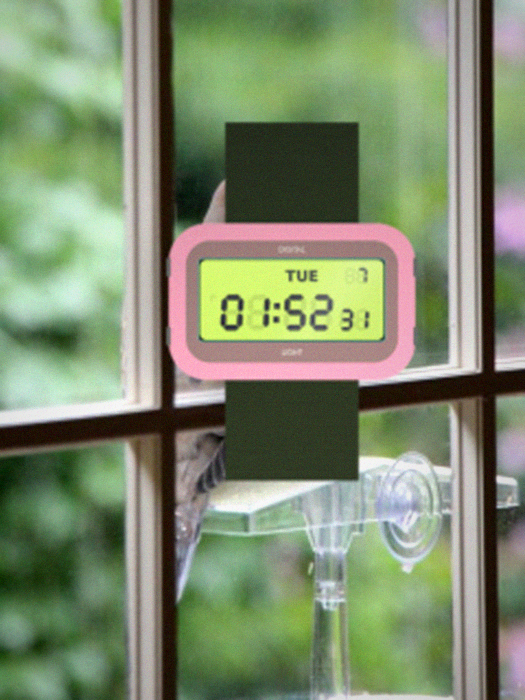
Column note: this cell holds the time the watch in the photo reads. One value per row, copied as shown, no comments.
1:52:31
